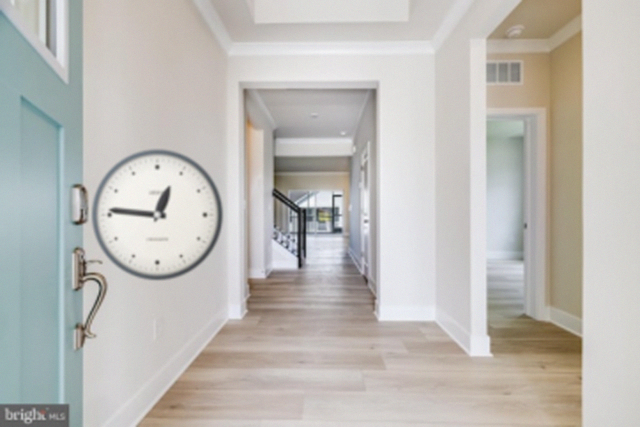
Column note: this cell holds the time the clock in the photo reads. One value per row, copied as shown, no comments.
12:46
